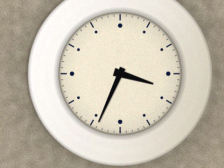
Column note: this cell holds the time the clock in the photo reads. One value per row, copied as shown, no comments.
3:34
